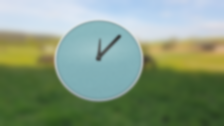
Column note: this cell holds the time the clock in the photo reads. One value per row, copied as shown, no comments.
12:07
